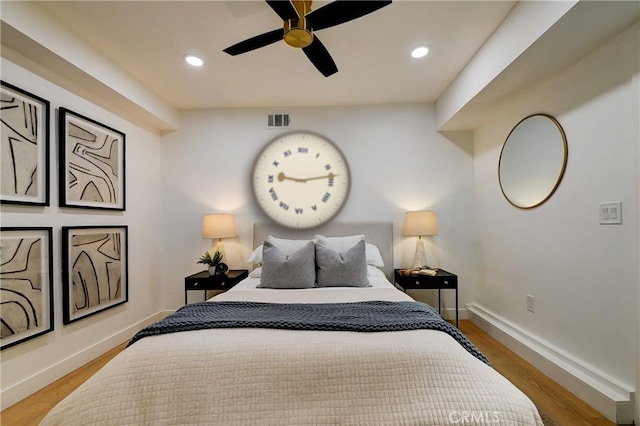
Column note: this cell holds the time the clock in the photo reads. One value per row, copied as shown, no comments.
9:13
